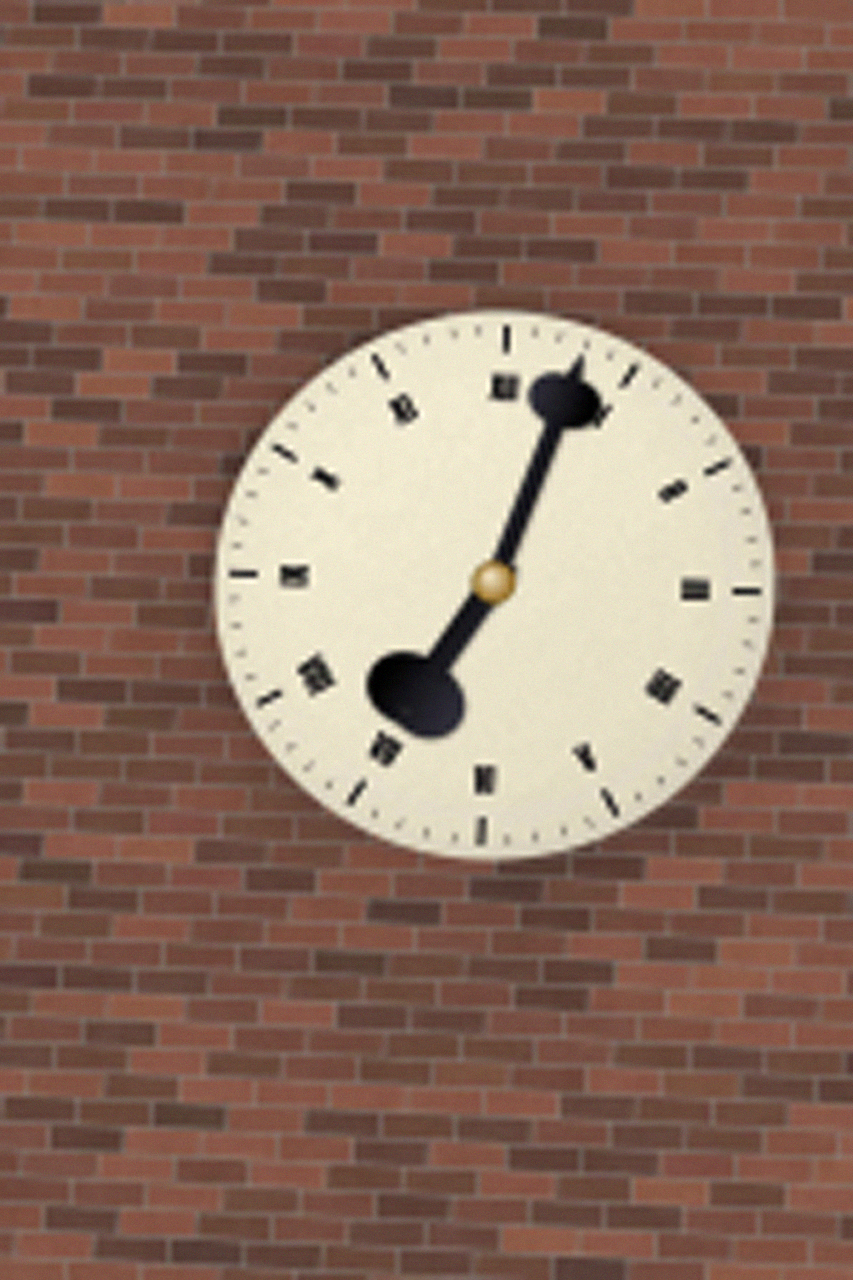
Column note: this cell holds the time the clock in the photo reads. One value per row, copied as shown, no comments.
7:03
